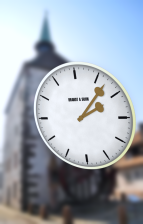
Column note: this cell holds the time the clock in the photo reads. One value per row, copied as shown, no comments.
2:07
